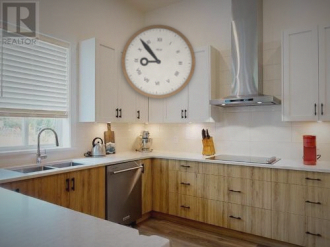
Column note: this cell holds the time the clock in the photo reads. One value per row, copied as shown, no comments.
8:53
